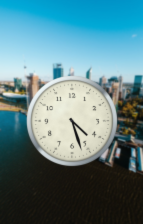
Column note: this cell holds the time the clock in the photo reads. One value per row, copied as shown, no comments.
4:27
